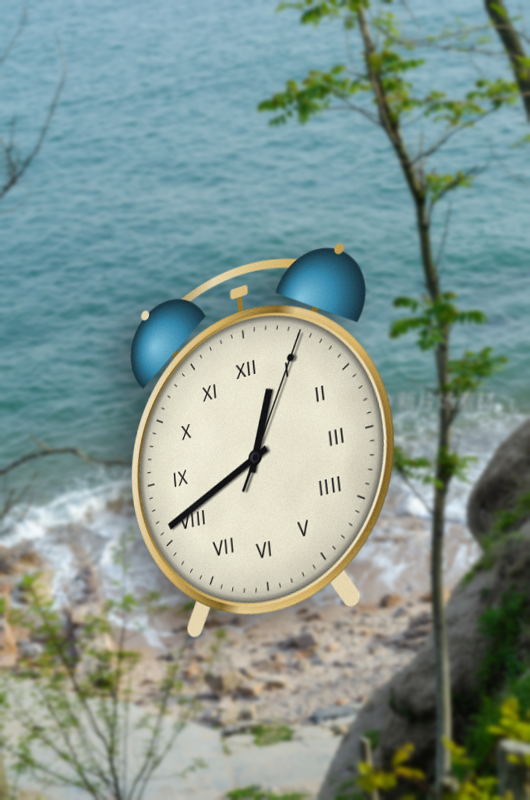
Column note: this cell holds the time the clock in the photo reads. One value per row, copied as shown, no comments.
12:41:05
